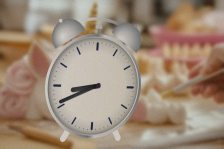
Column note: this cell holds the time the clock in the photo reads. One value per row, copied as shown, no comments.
8:41
